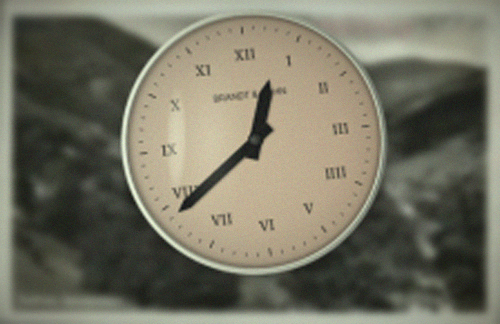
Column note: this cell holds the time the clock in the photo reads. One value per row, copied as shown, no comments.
12:39
